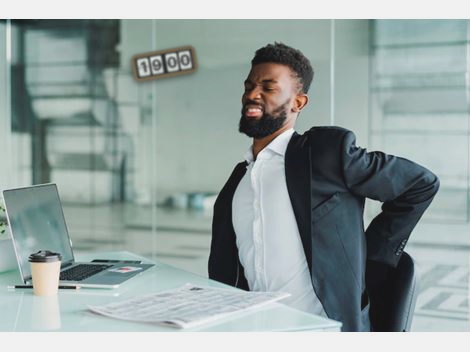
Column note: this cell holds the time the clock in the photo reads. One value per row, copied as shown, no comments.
19:00
